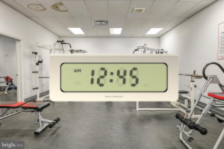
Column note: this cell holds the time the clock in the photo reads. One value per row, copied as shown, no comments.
12:45
